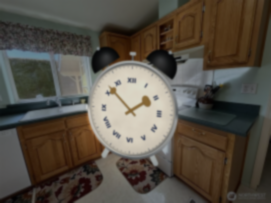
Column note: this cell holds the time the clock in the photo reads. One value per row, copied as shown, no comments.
1:52
